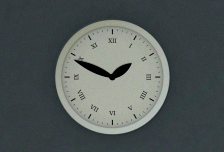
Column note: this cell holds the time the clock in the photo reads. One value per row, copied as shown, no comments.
1:49
